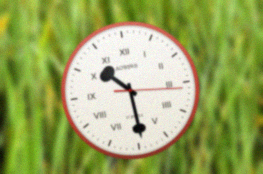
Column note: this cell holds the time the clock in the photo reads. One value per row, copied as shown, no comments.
10:29:16
